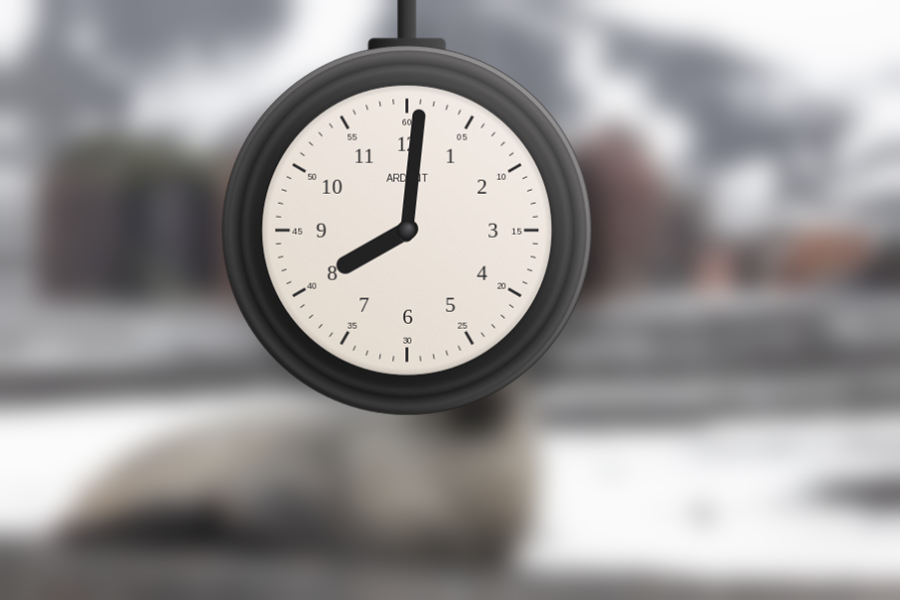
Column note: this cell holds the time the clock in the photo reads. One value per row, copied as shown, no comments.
8:01
